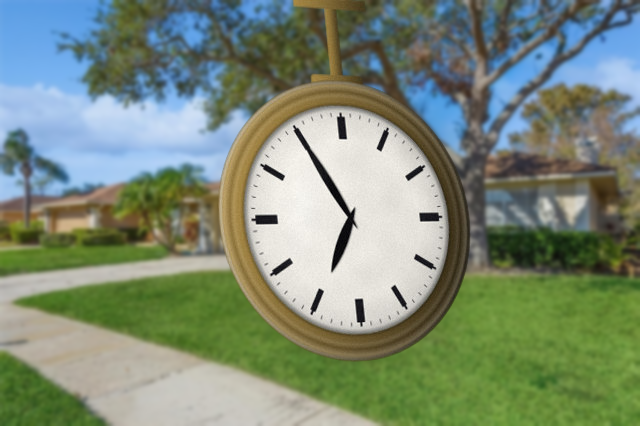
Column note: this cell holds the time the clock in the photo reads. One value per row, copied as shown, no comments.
6:55
